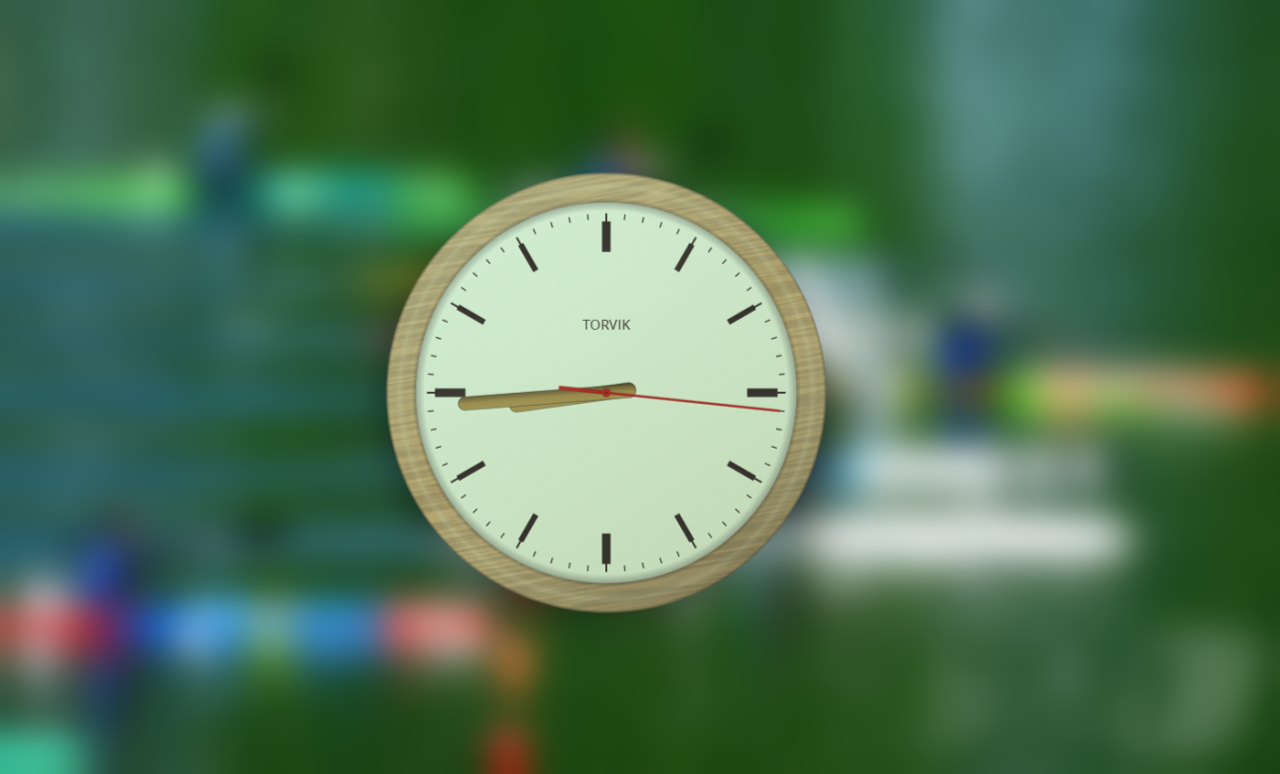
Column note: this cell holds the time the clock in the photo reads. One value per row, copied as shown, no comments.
8:44:16
